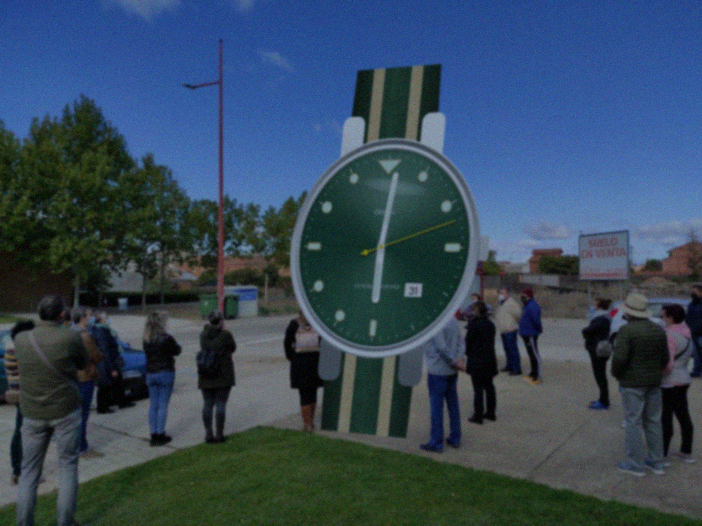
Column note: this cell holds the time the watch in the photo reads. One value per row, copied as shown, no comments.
6:01:12
